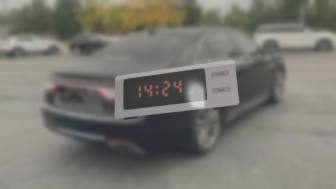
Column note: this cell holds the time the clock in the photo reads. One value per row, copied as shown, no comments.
14:24
